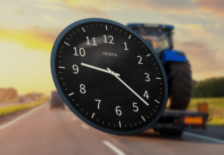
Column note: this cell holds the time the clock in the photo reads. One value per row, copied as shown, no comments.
9:22
